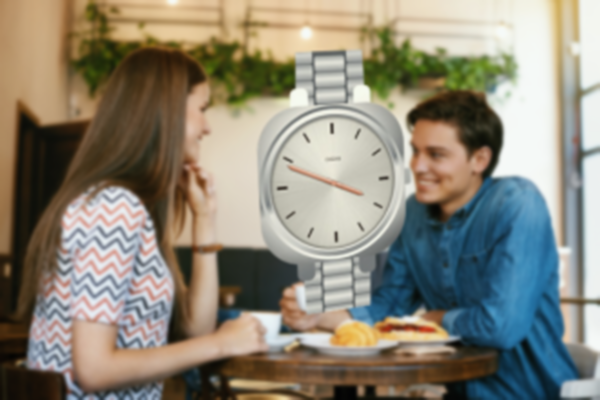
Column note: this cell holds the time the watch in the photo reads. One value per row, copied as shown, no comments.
3:49
